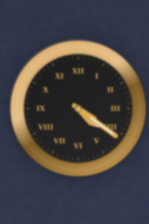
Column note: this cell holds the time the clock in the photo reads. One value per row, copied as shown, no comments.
4:21
